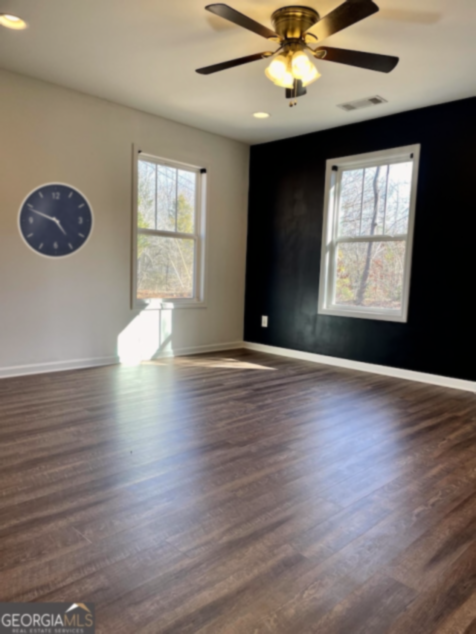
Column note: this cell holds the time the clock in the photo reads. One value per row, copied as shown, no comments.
4:49
